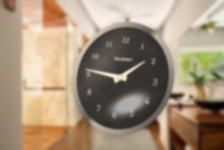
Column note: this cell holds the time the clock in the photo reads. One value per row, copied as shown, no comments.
1:46
